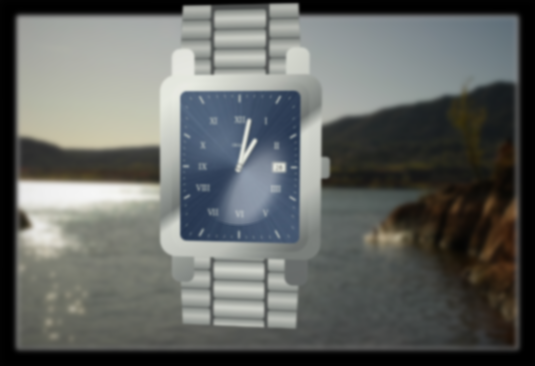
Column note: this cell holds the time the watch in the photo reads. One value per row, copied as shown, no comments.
1:02
